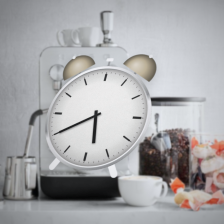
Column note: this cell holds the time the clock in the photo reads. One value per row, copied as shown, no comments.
5:40
